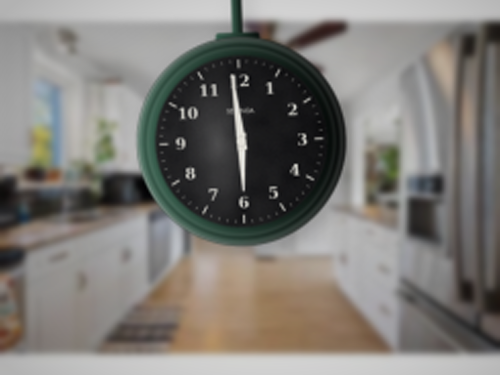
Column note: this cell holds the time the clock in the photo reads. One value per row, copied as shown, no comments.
5:59
